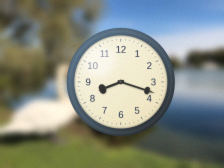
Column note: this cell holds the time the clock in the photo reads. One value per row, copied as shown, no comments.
8:18
